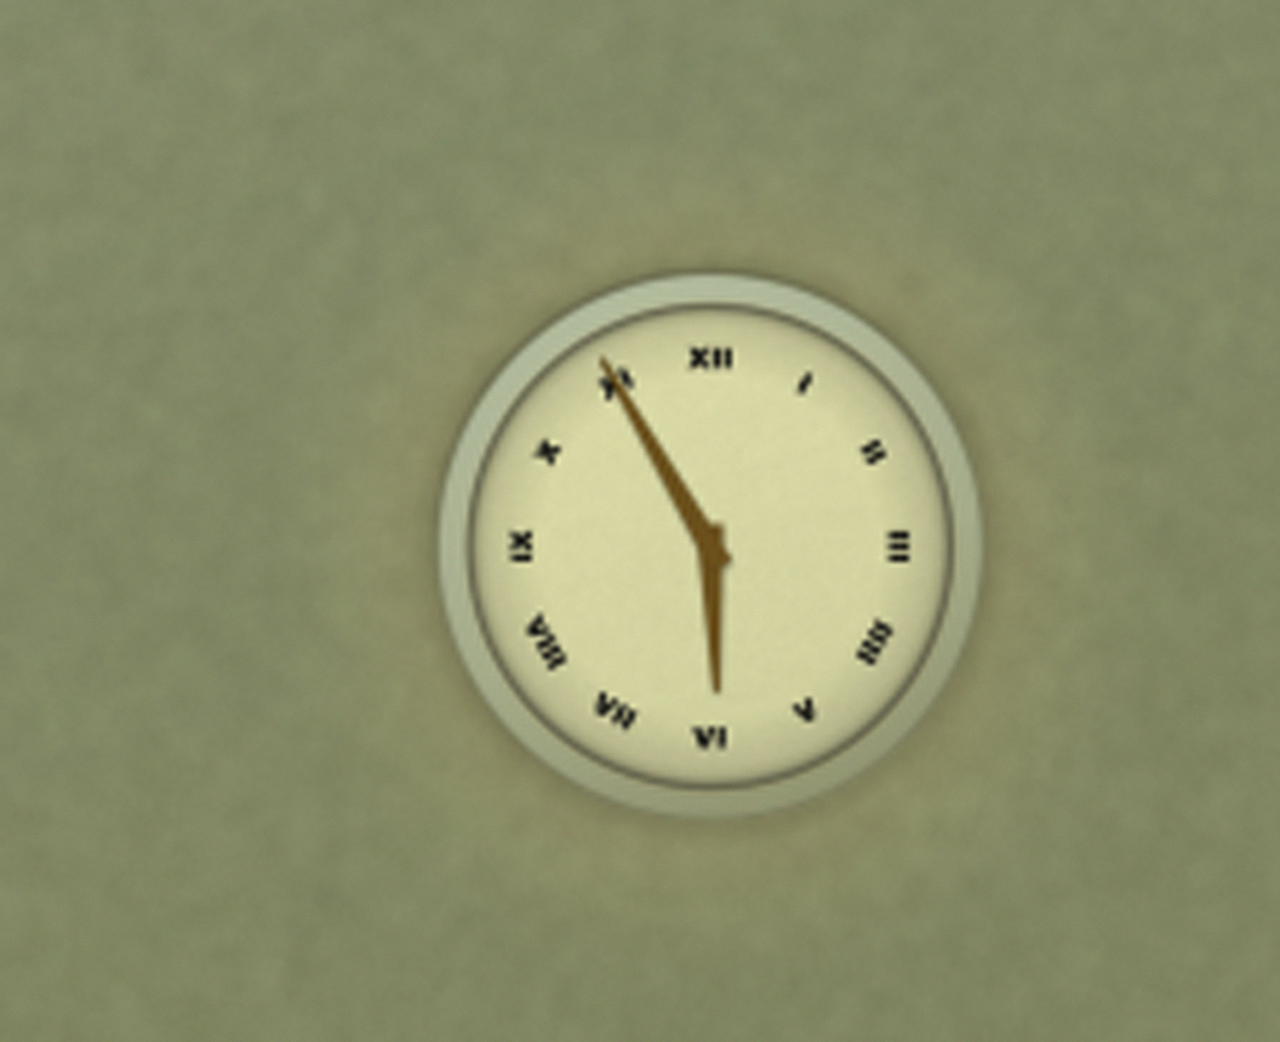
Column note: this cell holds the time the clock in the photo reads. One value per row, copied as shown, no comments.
5:55
